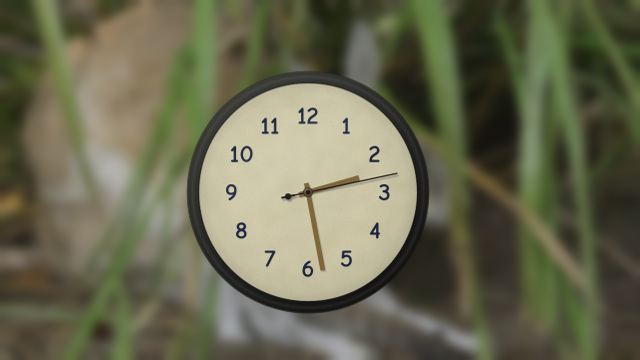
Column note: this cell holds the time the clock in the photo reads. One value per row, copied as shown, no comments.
2:28:13
